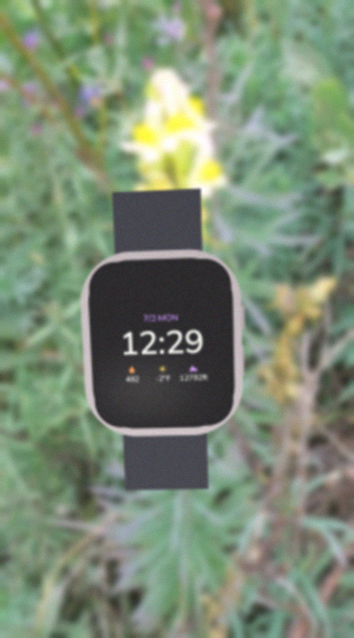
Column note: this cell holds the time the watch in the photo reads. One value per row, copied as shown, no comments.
12:29
